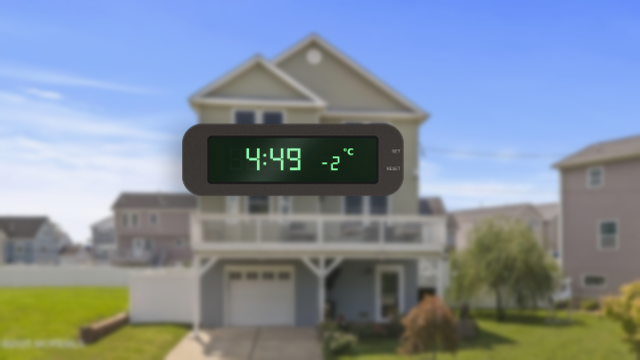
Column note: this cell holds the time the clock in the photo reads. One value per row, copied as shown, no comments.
4:49
